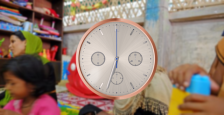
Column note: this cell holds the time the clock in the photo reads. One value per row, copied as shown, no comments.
6:33
